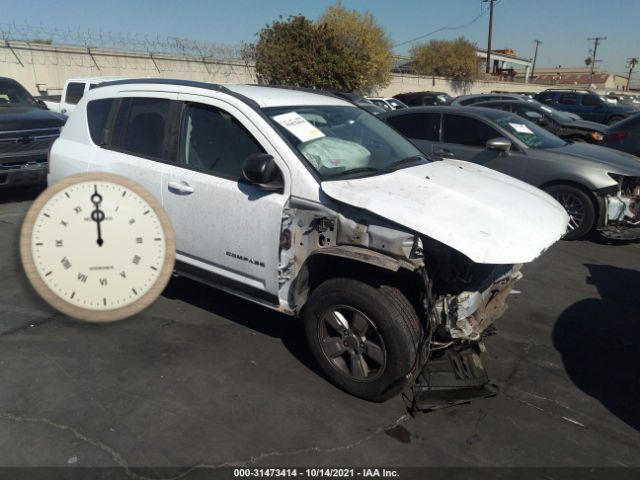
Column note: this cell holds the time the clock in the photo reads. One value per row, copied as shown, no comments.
12:00
